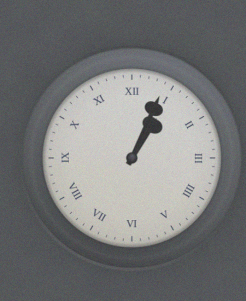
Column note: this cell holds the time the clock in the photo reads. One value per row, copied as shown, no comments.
1:04
